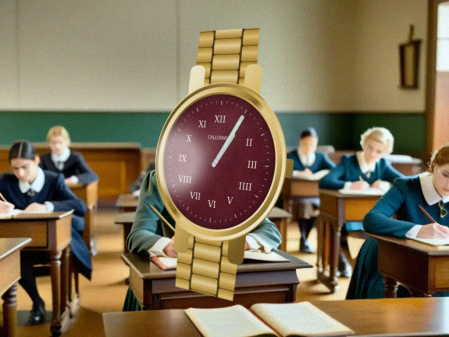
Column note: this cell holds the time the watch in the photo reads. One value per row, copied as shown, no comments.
1:05
